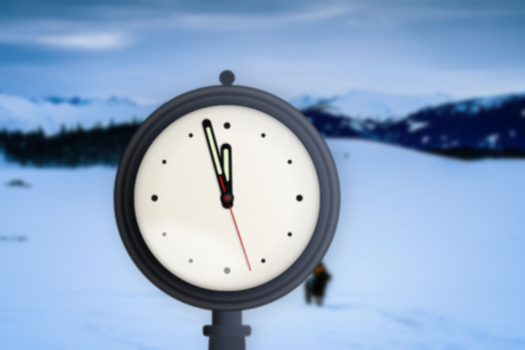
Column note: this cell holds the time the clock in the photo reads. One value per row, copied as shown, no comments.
11:57:27
